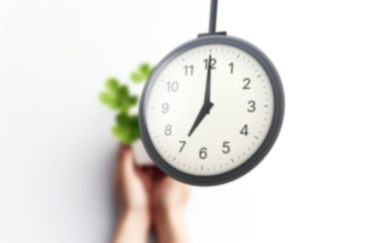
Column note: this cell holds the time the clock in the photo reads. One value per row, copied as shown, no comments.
7:00
